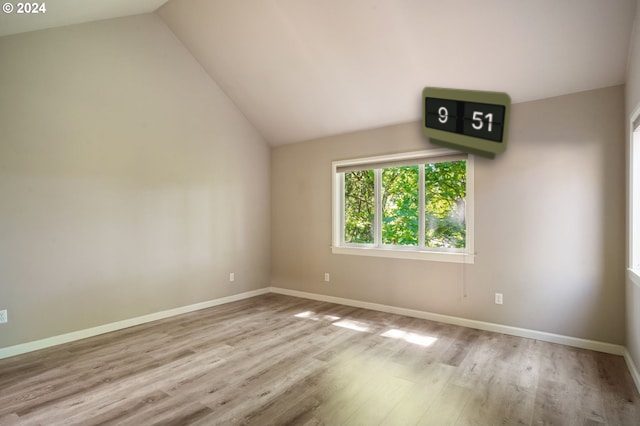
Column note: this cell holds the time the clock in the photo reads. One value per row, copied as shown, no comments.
9:51
